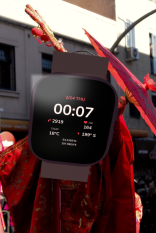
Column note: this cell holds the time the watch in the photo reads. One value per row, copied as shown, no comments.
0:07
